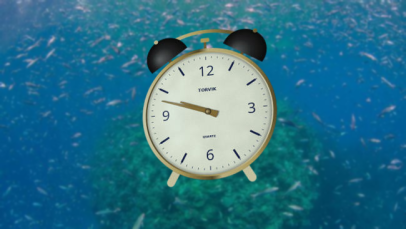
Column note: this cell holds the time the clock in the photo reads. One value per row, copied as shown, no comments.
9:48
